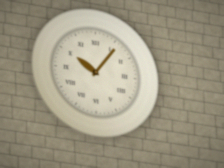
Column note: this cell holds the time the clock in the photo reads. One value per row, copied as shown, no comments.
10:06
